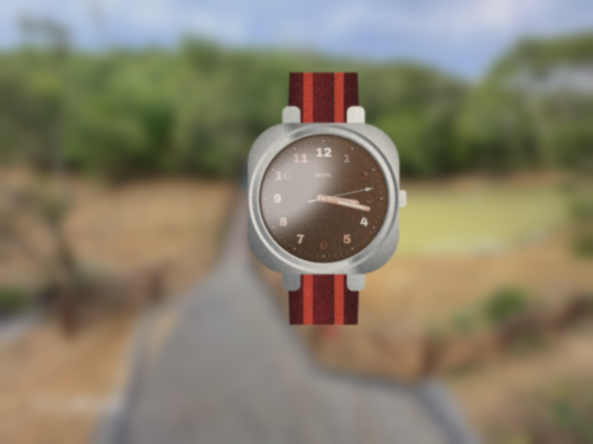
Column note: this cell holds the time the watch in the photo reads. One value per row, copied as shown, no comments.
3:17:13
